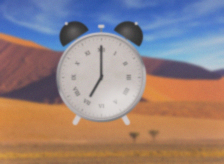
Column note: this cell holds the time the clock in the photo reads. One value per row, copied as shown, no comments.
7:00
